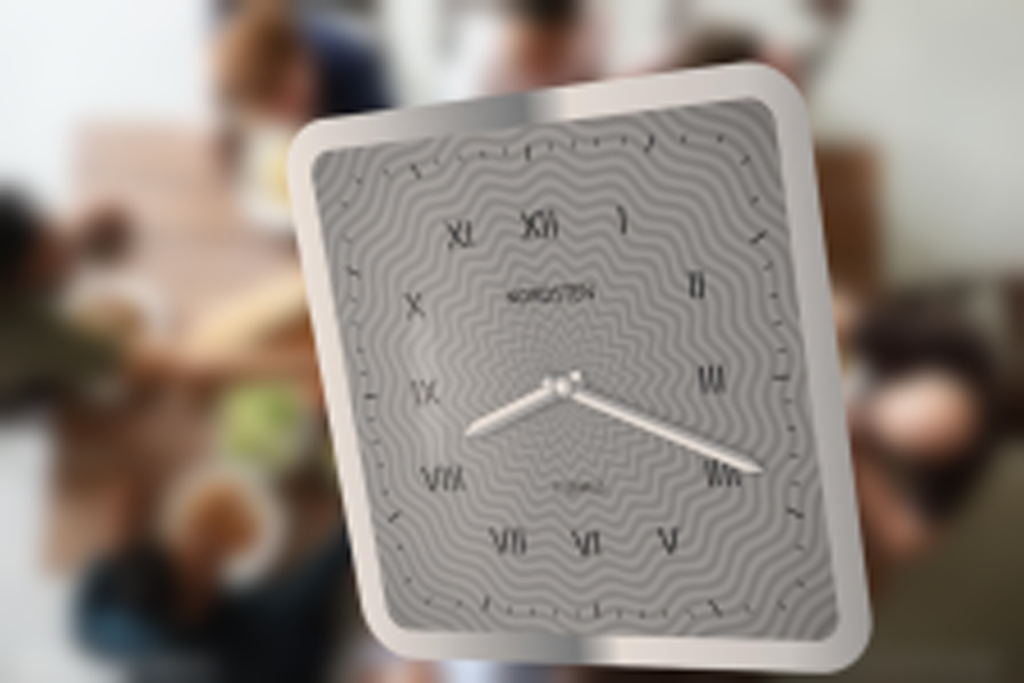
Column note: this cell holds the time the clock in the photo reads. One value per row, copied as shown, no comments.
8:19
